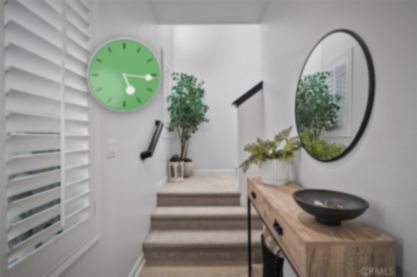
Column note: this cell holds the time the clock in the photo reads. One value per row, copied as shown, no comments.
5:16
